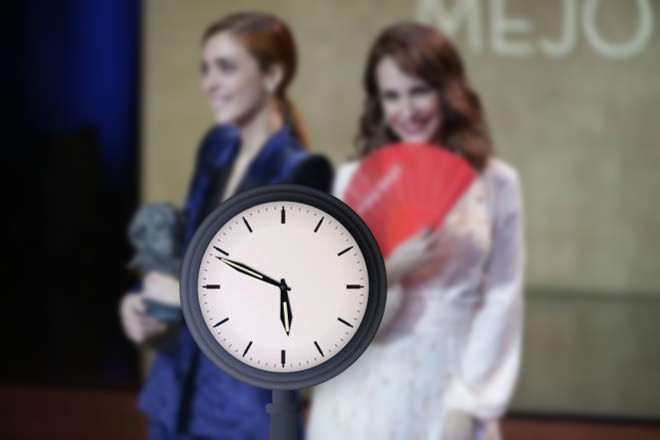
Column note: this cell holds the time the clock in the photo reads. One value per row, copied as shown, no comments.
5:49
